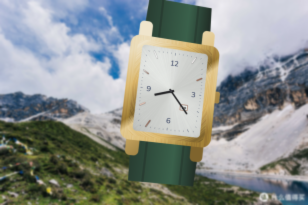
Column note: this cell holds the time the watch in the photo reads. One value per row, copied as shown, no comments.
8:23
